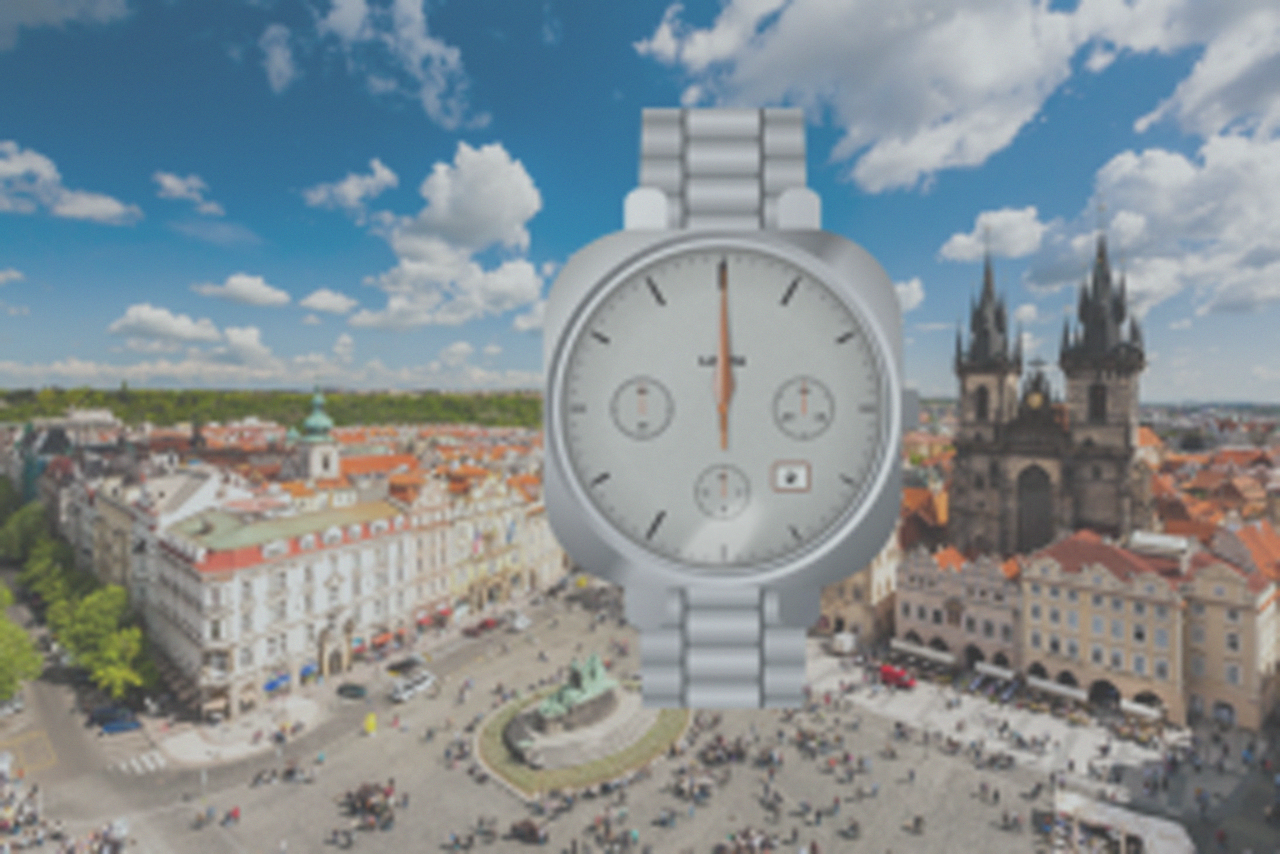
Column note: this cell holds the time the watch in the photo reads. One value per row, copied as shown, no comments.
12:00
